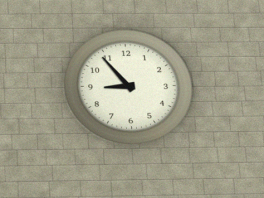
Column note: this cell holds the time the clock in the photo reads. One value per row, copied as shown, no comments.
8:54
